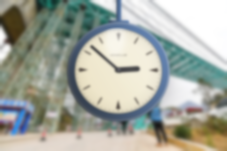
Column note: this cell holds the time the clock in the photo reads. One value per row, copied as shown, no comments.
2:52
